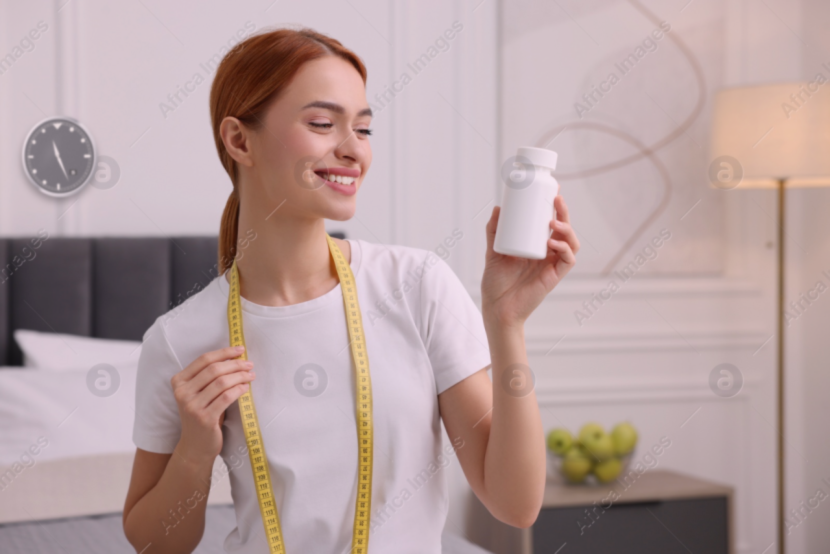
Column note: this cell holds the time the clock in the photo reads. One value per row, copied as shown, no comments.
11:26
